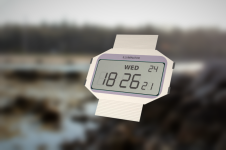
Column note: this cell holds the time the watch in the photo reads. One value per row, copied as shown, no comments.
18:26:21
